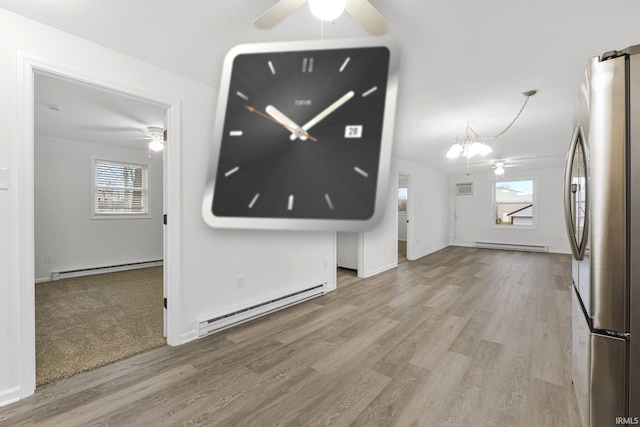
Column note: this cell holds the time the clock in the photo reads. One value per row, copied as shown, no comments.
10:08:49
